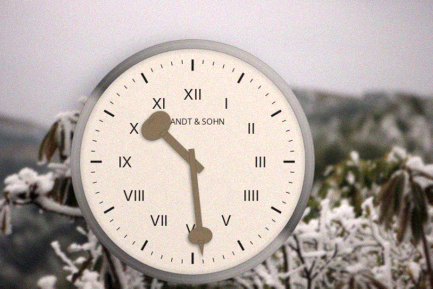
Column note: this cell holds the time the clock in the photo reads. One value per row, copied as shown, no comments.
10:29
